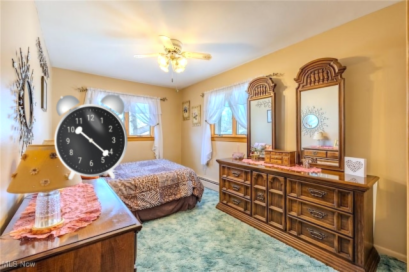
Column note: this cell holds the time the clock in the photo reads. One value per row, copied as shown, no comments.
10:22
